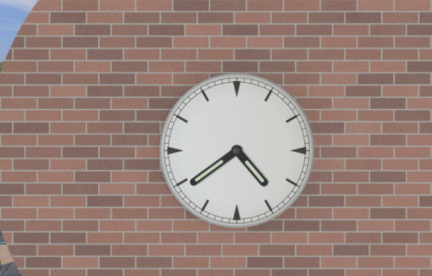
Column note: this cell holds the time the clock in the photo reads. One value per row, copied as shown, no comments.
4:39
